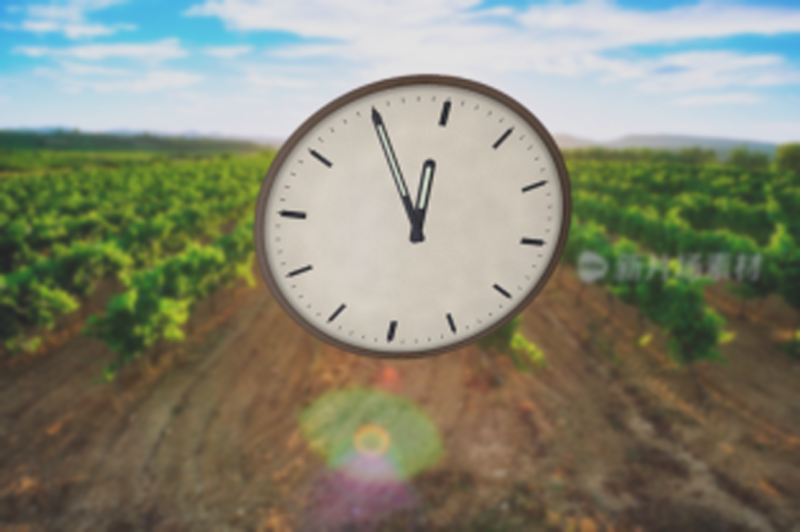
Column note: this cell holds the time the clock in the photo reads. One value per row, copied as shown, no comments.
11:55
